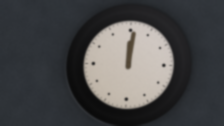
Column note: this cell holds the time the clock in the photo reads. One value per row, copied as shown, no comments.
12:01
